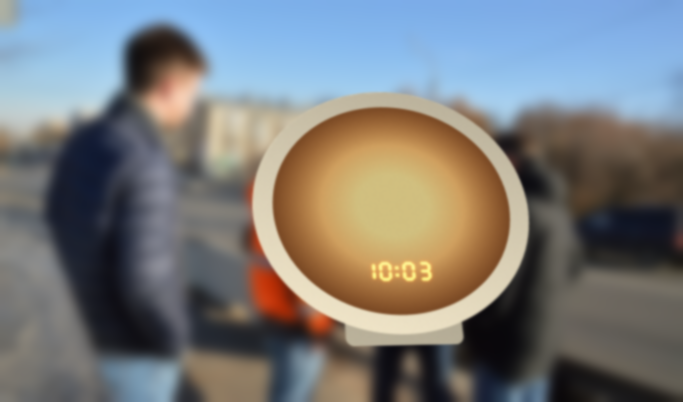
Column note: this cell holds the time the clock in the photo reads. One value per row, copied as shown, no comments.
10:03
